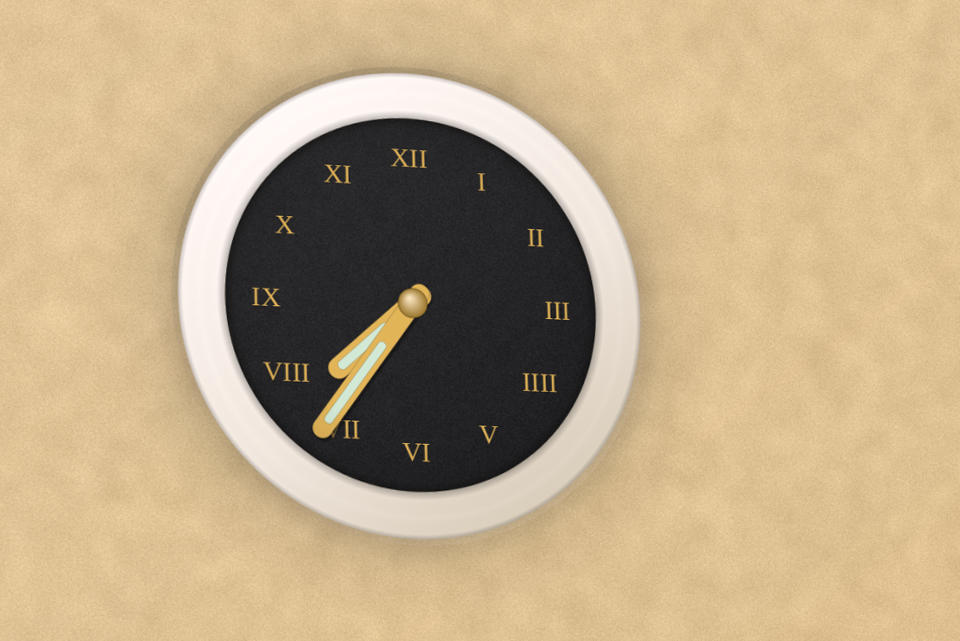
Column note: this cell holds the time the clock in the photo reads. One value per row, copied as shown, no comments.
7:36
